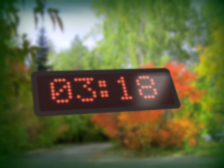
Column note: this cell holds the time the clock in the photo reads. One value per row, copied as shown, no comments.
3:18
